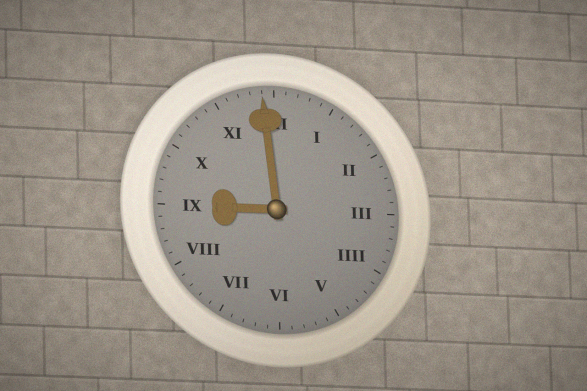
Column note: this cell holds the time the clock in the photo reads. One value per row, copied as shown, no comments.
8:59
